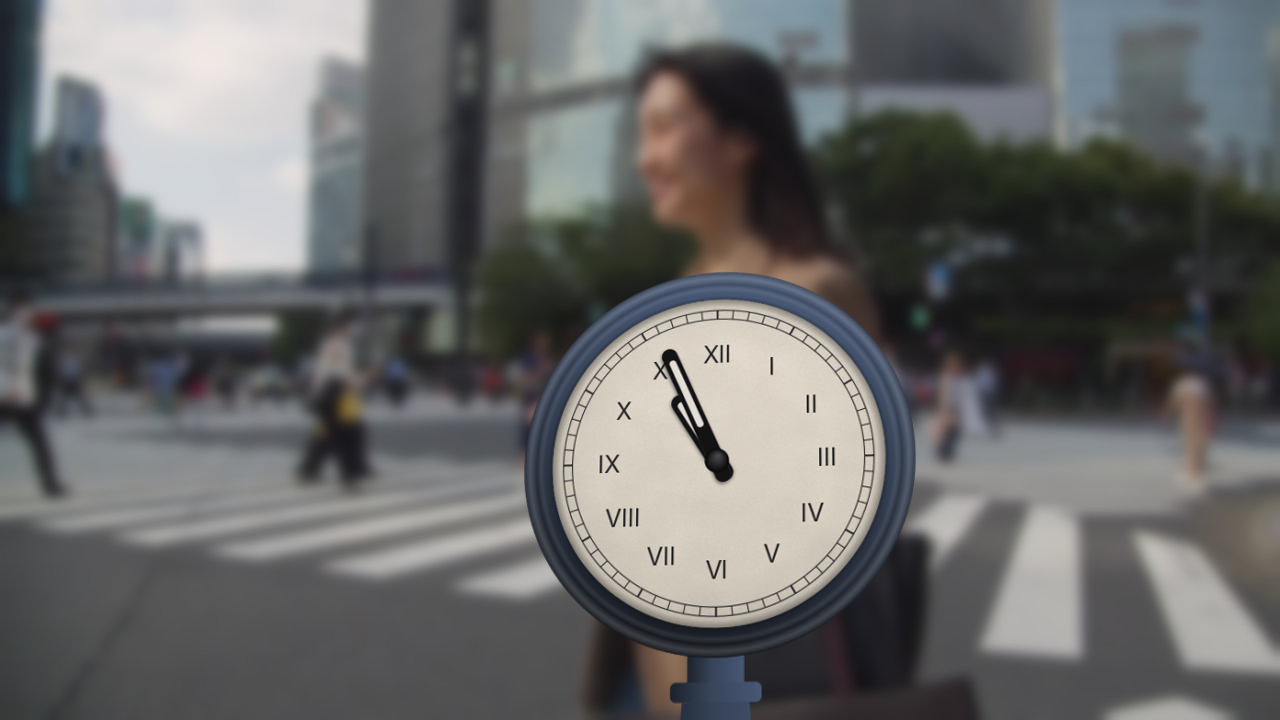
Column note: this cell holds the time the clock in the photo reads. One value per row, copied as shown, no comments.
10:56
